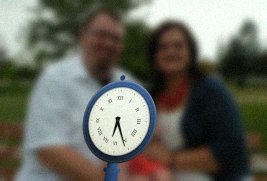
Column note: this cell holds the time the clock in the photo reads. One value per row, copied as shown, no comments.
6:26
